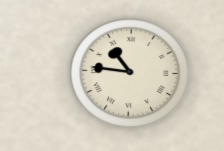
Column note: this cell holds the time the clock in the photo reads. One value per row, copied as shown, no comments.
10:46
